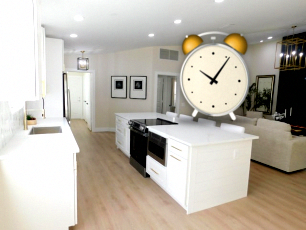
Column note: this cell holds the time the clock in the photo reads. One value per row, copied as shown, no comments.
10:06
